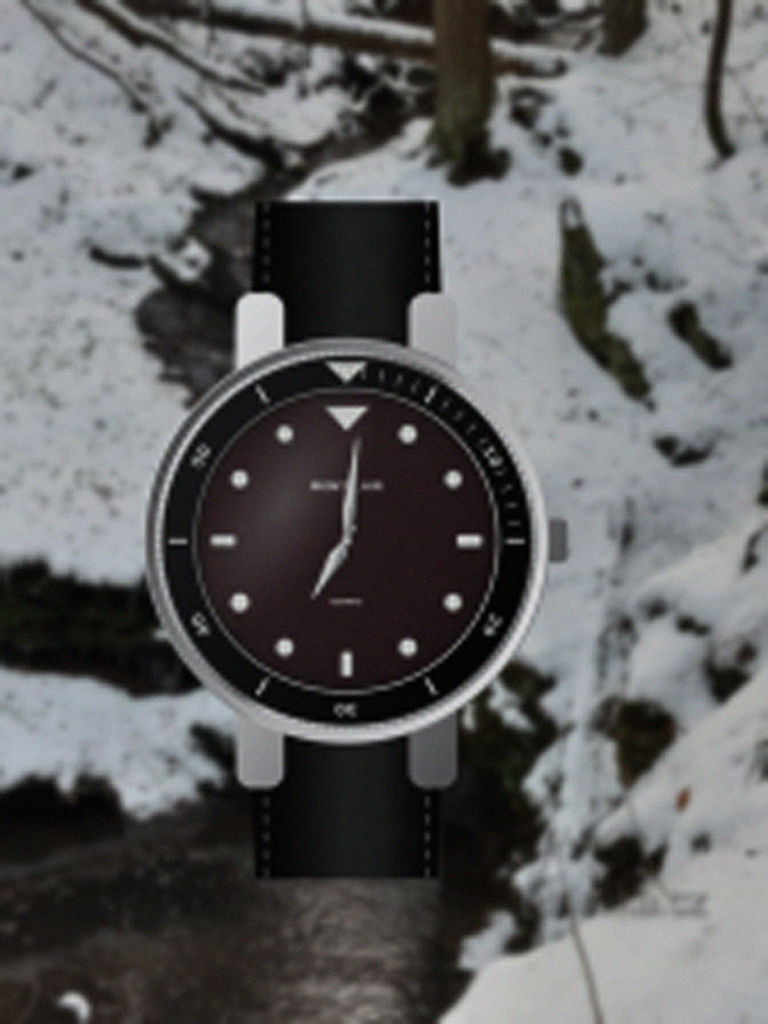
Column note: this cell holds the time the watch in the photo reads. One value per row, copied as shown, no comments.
7:01
